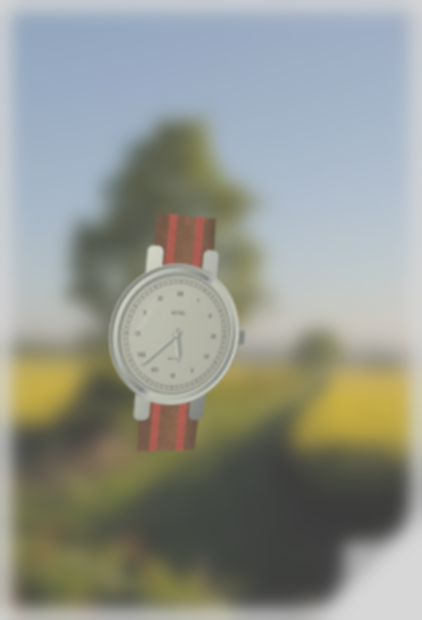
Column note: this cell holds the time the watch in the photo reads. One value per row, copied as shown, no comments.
5:38
